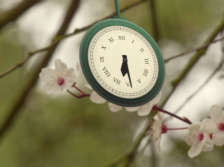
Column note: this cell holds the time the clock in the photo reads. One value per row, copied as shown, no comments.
6:29
